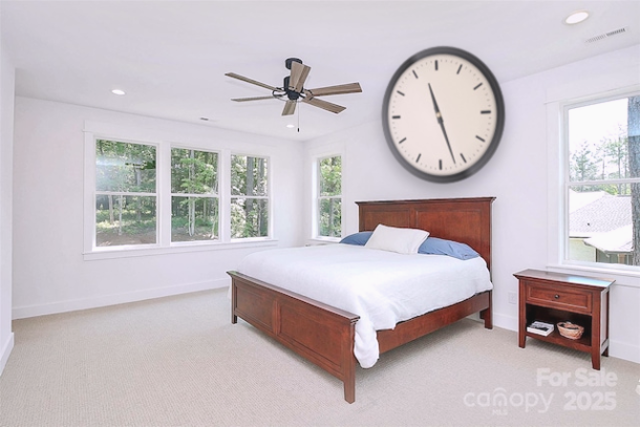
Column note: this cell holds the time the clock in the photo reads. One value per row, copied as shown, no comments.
11:27
